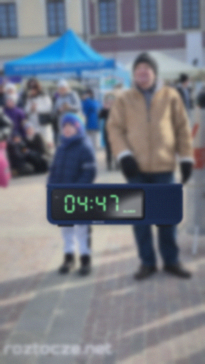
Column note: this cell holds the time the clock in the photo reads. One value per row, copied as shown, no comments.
4:47
